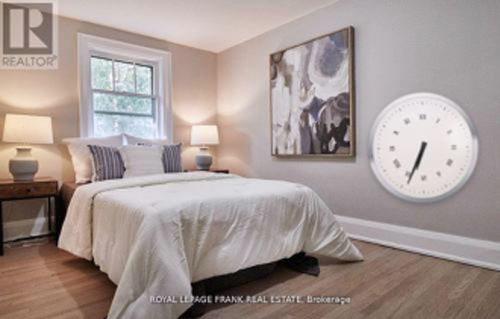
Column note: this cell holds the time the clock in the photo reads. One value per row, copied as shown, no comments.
6:34
